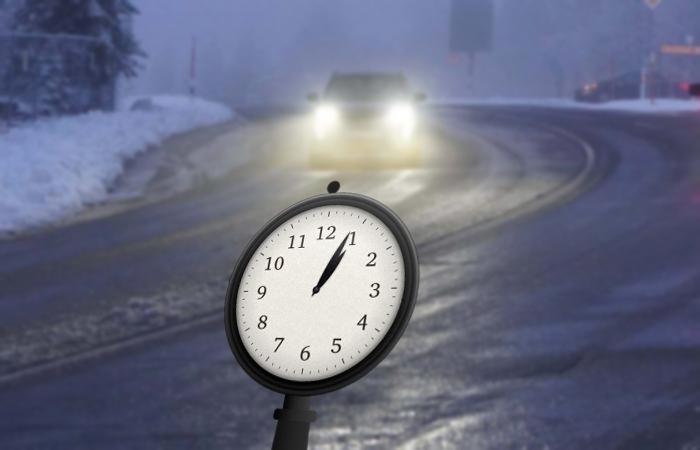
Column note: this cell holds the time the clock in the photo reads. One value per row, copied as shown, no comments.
1:04
